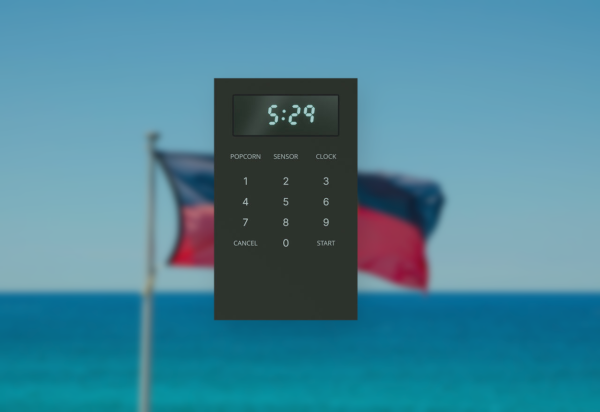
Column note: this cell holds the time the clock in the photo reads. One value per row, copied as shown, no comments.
5:29
